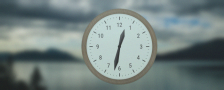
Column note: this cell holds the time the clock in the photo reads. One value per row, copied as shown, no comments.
12:32
